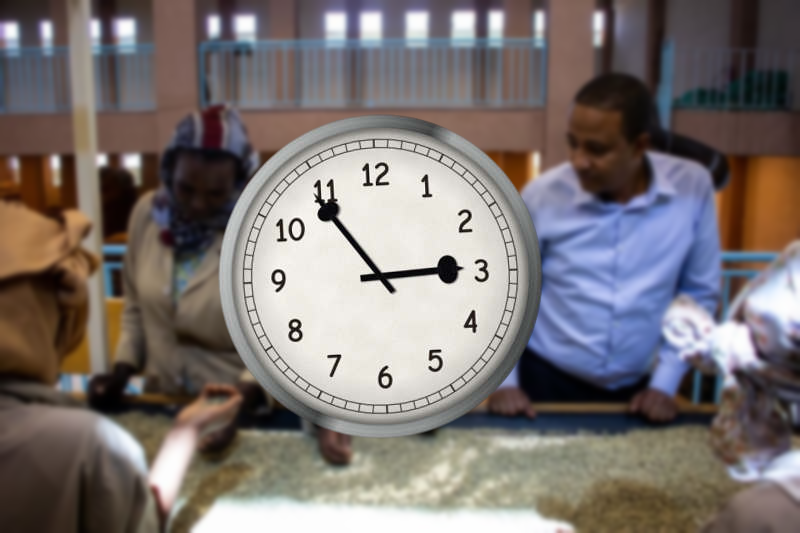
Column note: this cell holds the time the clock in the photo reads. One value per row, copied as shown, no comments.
2:54
